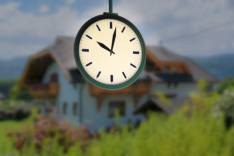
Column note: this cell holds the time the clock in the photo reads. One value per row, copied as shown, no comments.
10:02
